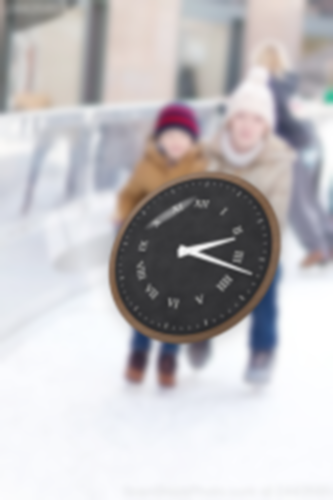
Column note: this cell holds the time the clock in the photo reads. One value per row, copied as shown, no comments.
2:17
